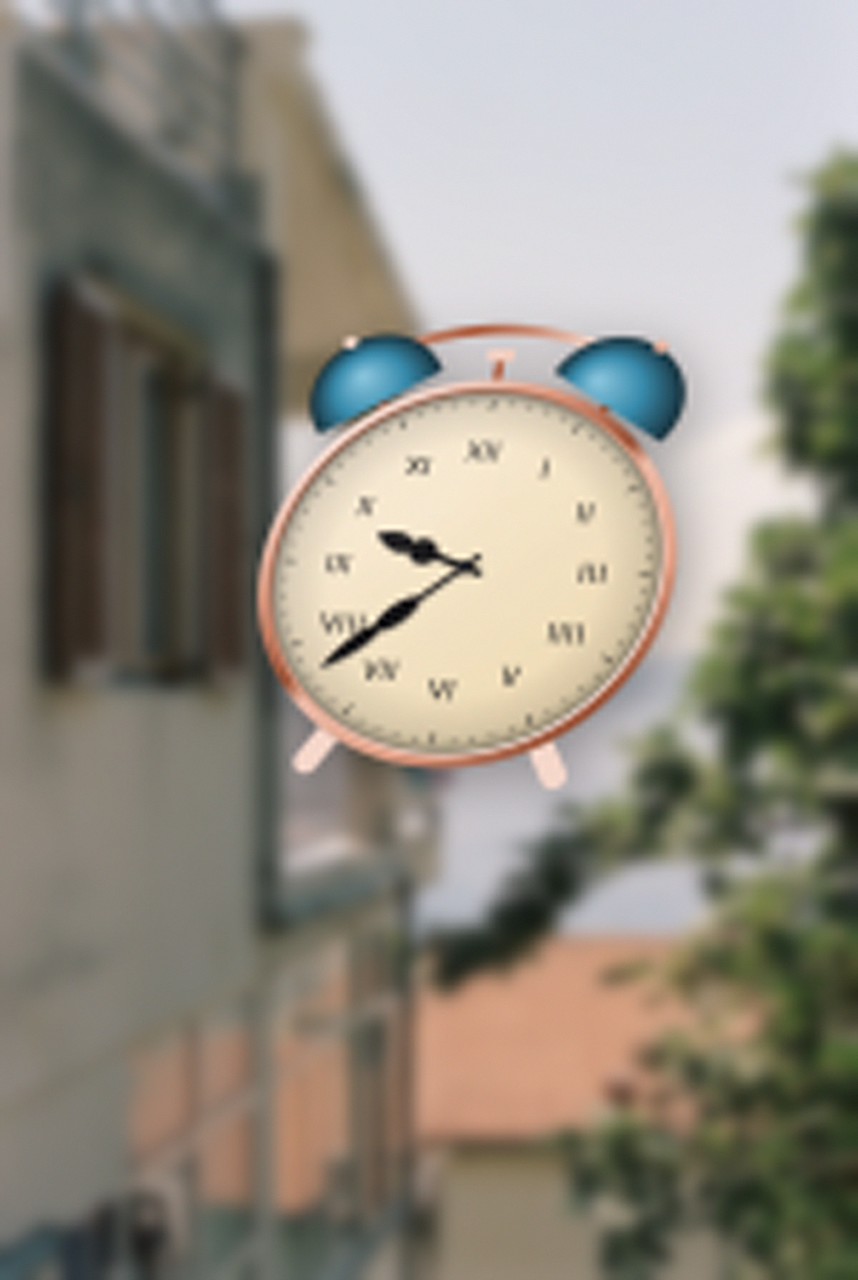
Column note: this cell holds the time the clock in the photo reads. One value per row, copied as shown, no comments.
9:38
